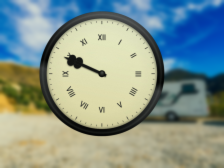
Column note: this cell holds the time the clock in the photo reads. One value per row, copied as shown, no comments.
9:49
